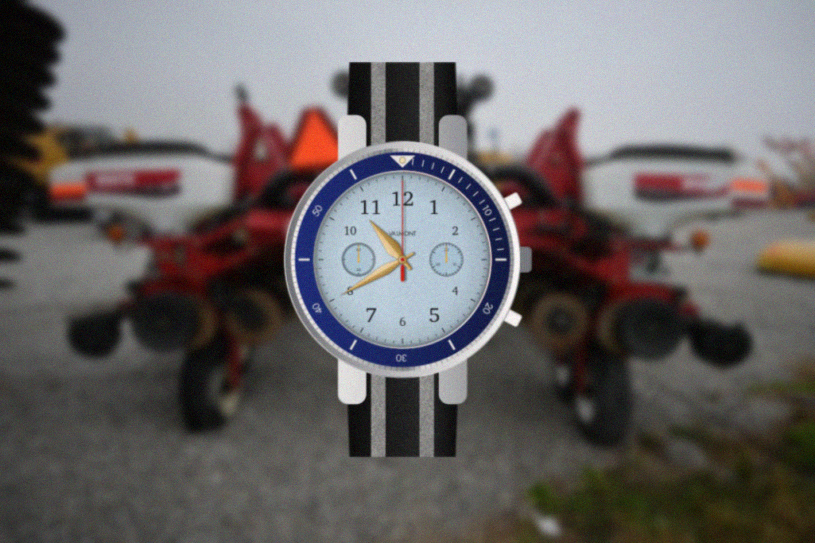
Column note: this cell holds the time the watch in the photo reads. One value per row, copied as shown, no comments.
10:40
